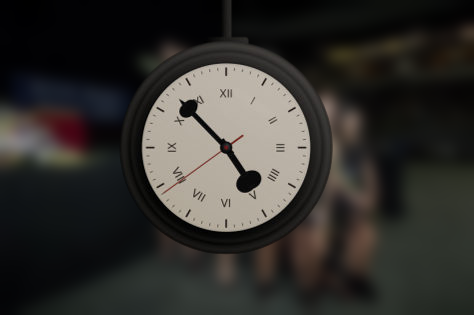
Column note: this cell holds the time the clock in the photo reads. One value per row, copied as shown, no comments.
4:52:39
